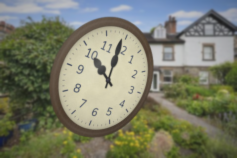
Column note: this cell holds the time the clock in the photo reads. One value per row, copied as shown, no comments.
9:59
